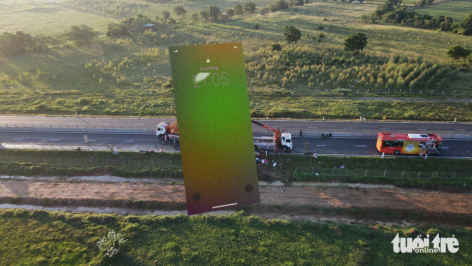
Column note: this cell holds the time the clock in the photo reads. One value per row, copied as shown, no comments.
21:05
